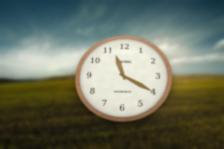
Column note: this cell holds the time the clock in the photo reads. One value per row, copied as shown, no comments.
11:20
